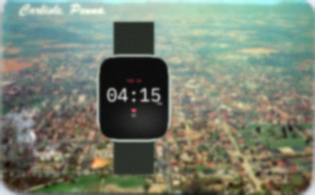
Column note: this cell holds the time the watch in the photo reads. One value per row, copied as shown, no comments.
4:15
